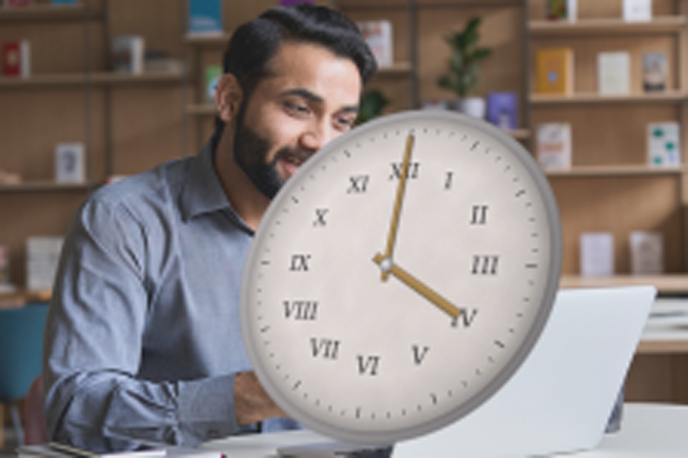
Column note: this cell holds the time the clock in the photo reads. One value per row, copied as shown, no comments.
4:00
